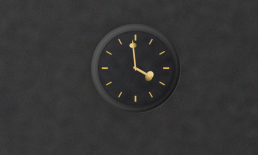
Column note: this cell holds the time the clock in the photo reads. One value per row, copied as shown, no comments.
3:59
